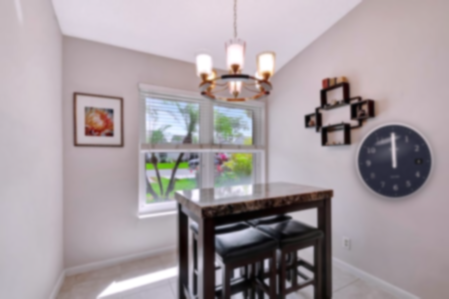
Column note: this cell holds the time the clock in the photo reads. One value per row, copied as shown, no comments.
12:00
